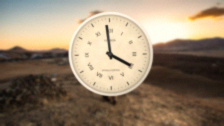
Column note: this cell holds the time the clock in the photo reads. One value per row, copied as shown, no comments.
3:59
